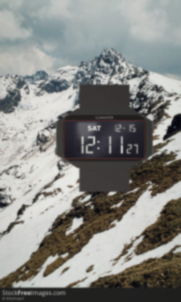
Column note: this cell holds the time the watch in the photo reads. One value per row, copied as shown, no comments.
12:11
